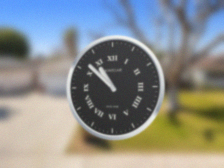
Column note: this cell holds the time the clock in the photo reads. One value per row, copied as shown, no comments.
10:52
